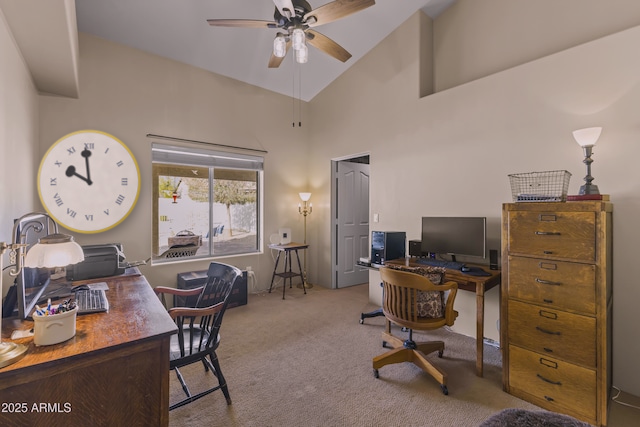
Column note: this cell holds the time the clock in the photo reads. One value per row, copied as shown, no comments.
9:59
